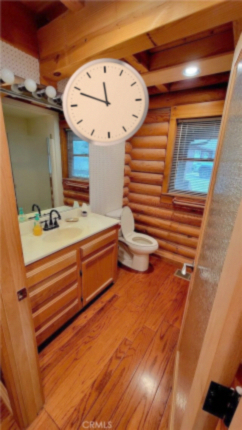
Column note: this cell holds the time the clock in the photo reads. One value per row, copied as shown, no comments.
11:49
